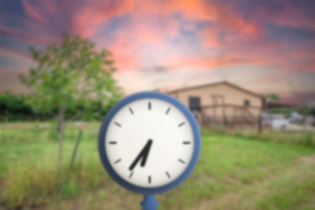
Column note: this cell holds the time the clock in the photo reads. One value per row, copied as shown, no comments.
6:36
